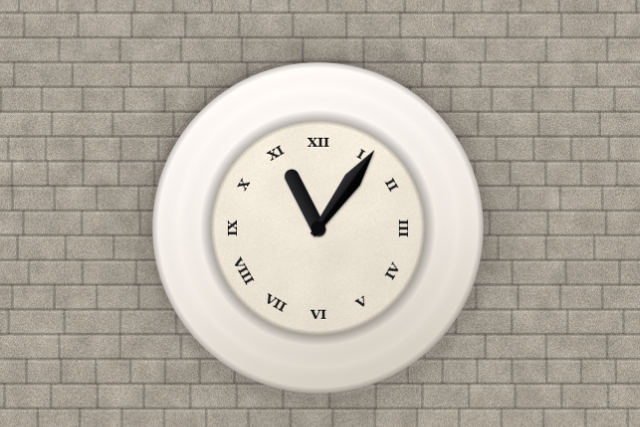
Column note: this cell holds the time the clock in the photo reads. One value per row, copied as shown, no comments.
11:06
